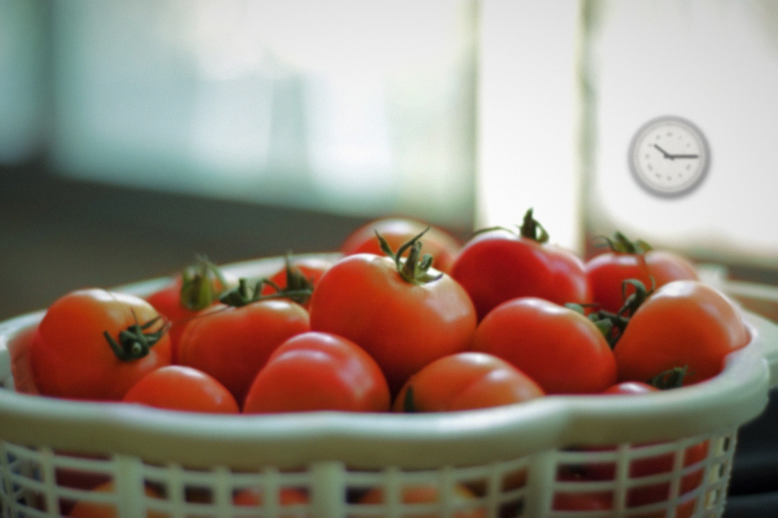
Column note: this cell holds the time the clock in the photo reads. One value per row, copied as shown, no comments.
10:15
